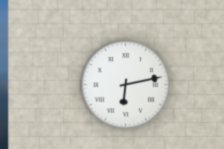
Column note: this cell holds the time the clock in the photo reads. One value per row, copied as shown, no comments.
6:13
